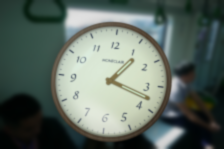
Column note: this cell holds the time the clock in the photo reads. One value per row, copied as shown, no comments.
1:18
